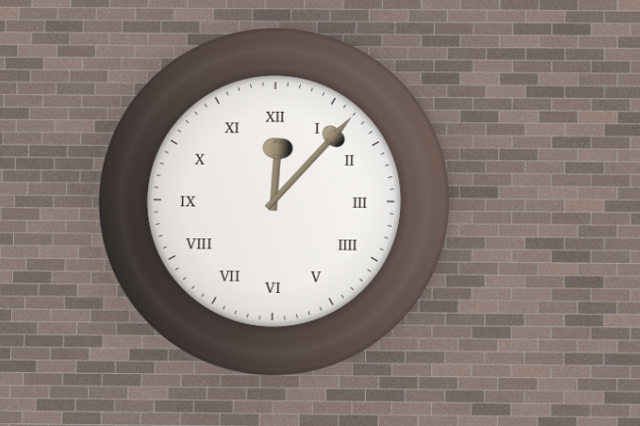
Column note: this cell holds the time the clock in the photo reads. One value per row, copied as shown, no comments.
12:07
